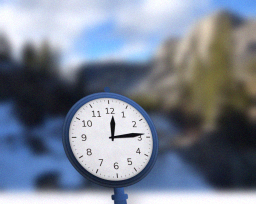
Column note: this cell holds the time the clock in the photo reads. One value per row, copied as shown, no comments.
12:14
